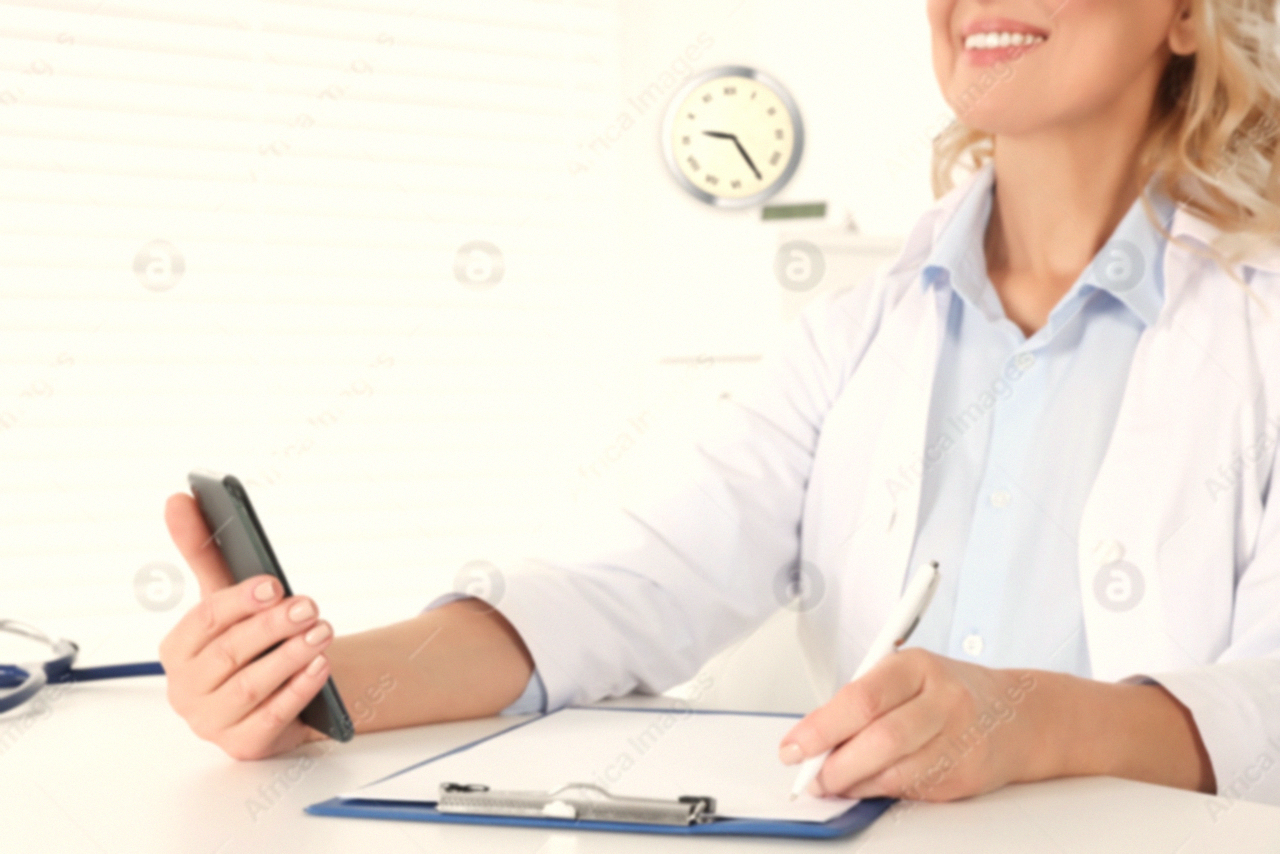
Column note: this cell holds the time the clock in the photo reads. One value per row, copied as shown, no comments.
9:25
